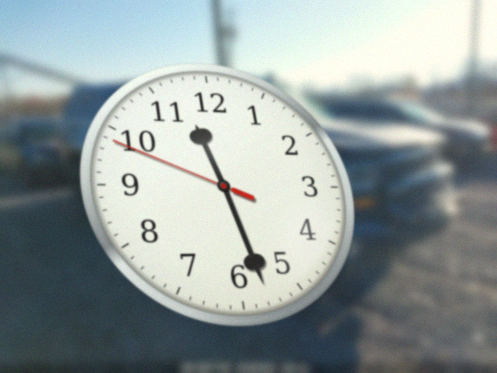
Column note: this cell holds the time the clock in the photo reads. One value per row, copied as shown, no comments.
11:27:49
